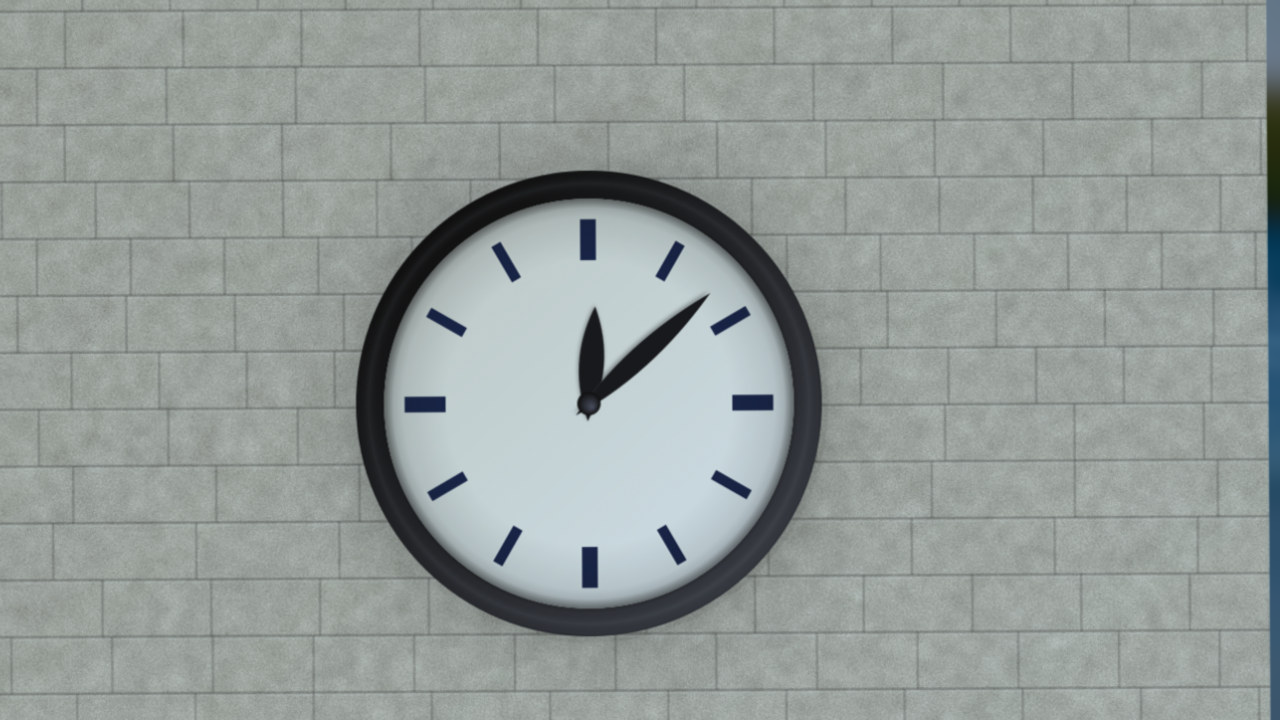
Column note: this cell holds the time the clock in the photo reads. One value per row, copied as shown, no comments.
12:08
